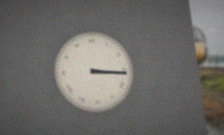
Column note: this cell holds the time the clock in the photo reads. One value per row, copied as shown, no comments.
3:16
